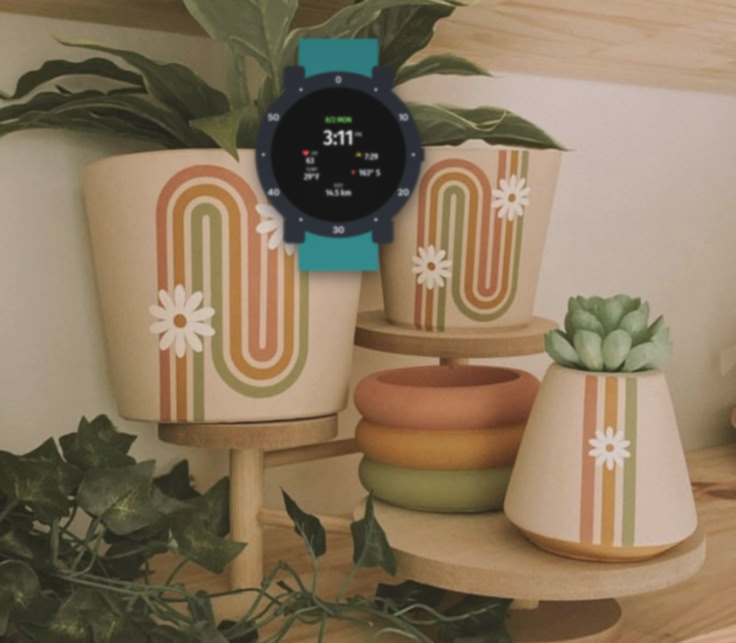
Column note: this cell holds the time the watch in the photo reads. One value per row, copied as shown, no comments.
3:11
